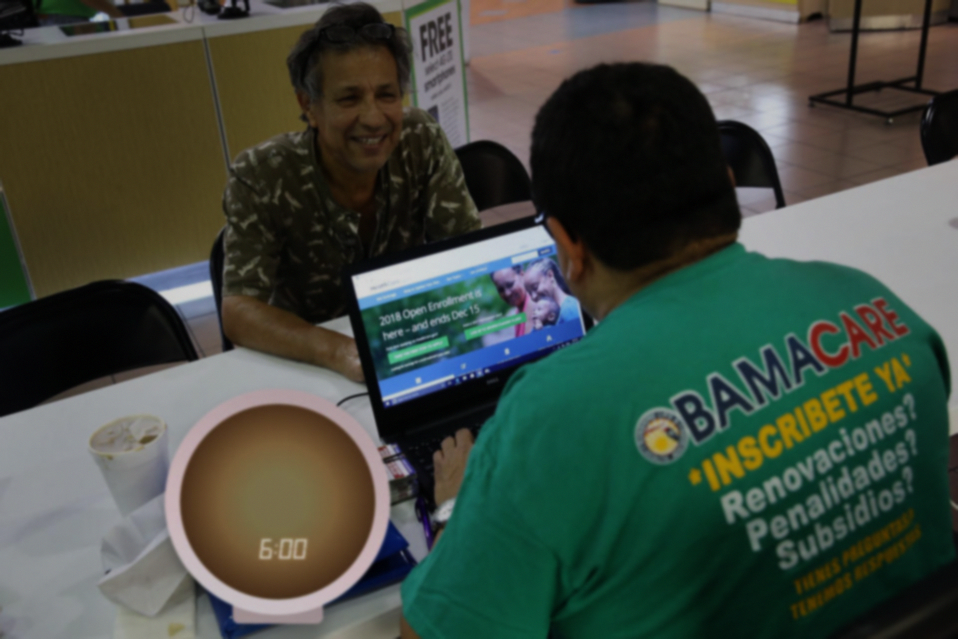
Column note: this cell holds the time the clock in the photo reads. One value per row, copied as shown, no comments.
6:00
